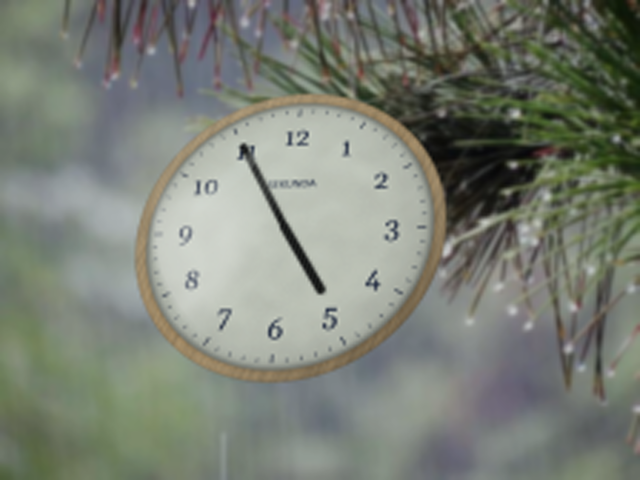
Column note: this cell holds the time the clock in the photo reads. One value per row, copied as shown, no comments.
4:55
